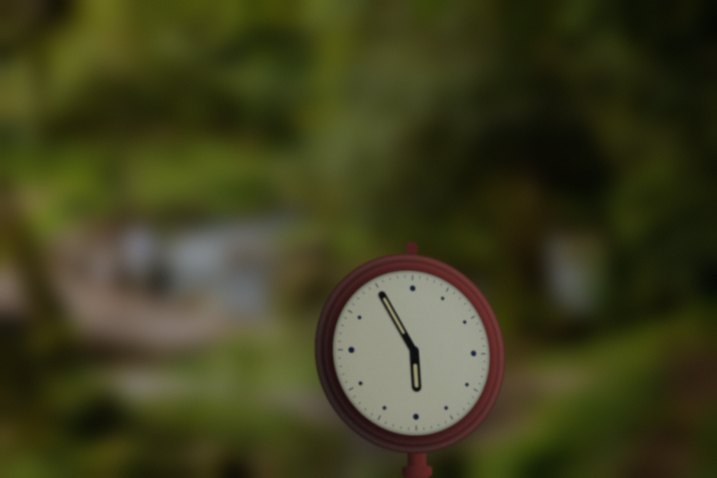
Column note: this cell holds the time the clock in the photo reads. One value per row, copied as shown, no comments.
5:55
